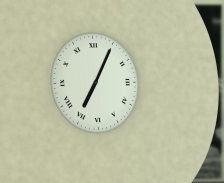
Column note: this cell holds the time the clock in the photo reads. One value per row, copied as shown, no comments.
7:05
